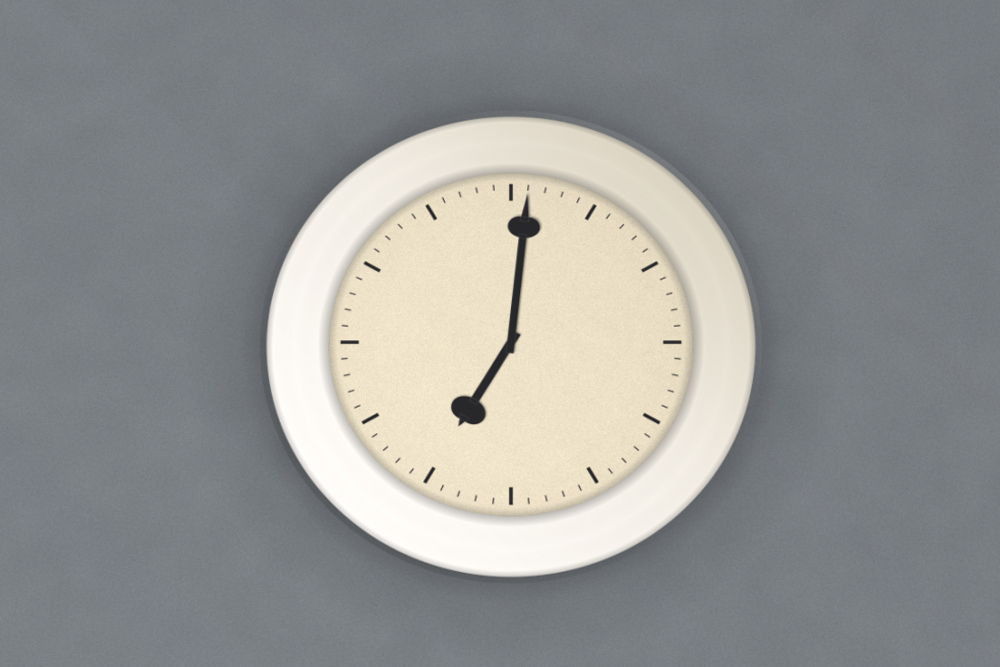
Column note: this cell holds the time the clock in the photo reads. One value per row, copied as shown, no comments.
7:01
